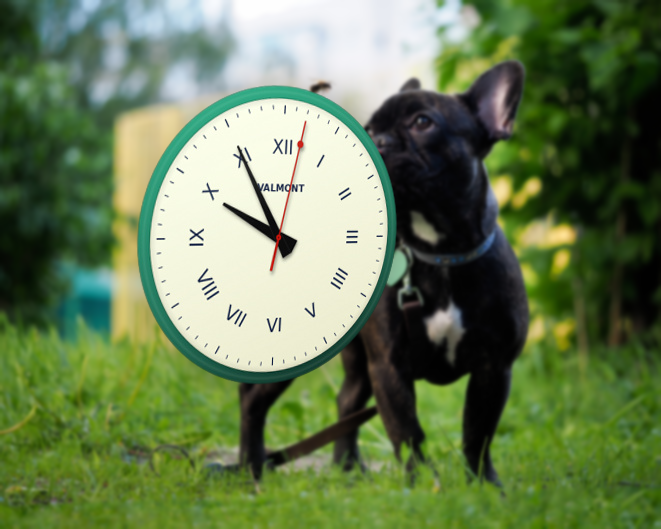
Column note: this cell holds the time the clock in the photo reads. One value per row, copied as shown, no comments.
9:55:02
